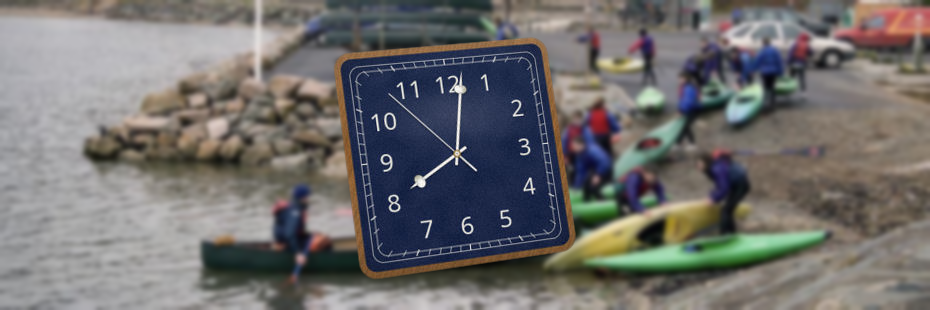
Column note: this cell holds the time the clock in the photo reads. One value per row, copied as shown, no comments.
8:01:53
